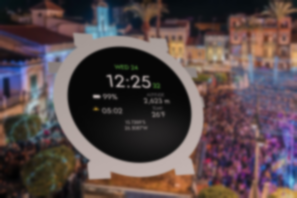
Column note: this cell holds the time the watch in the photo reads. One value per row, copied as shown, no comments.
12:25
